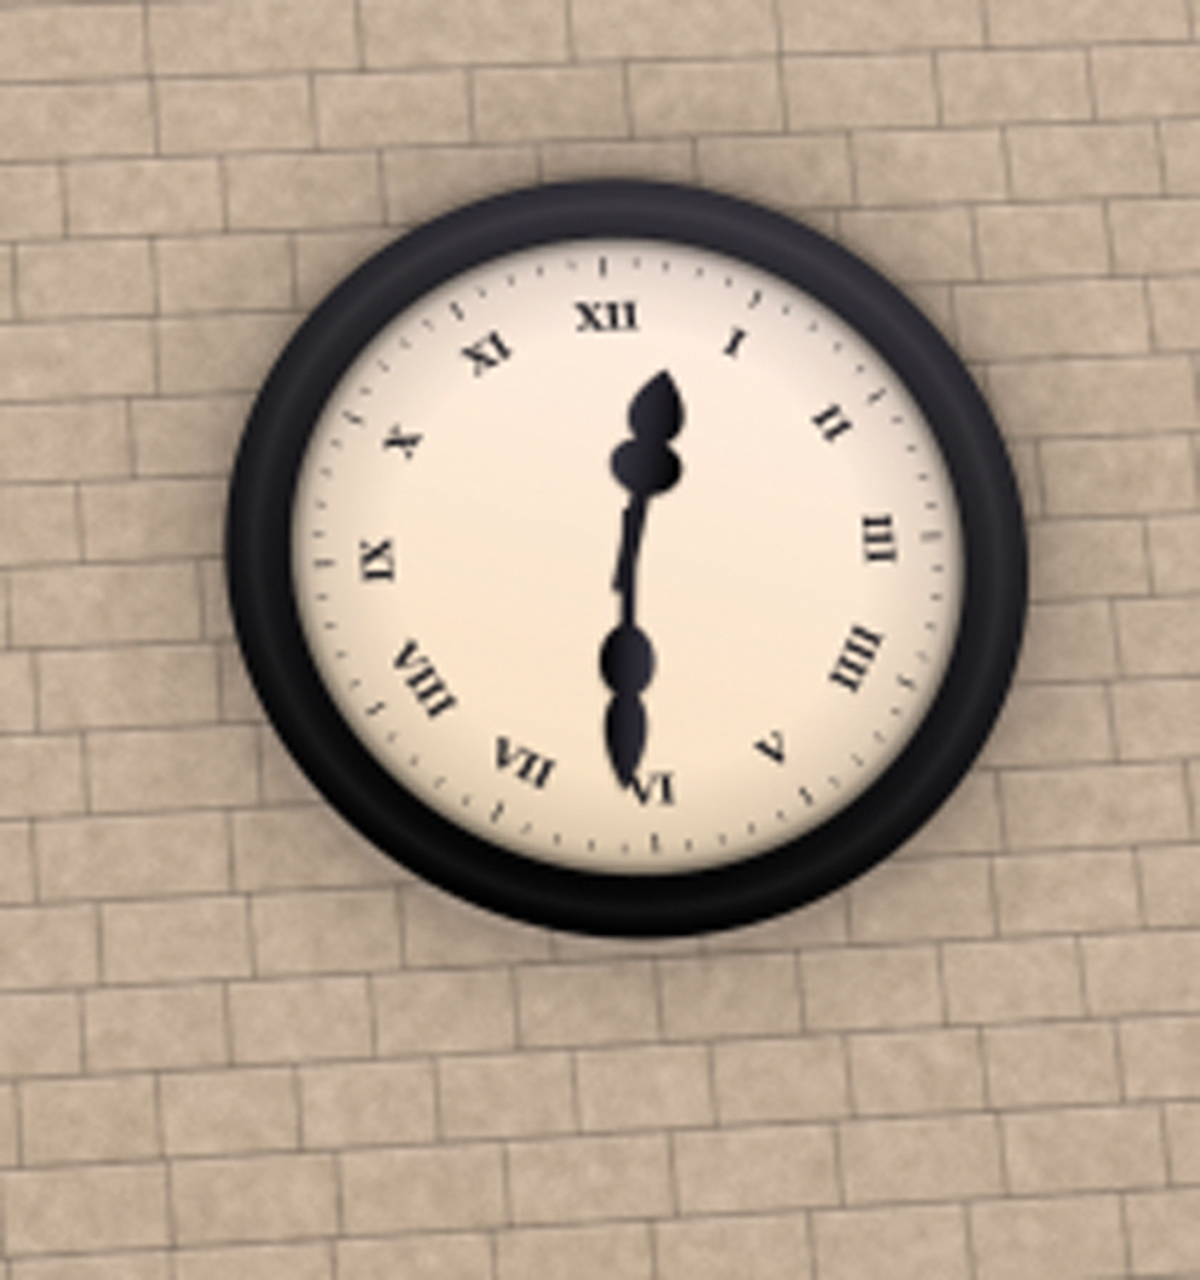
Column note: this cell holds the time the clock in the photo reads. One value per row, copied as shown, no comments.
12:31
